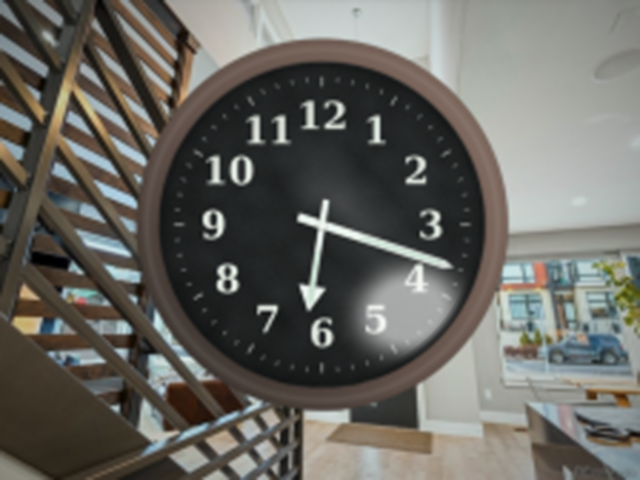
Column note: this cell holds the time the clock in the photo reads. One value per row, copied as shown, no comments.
6:18
